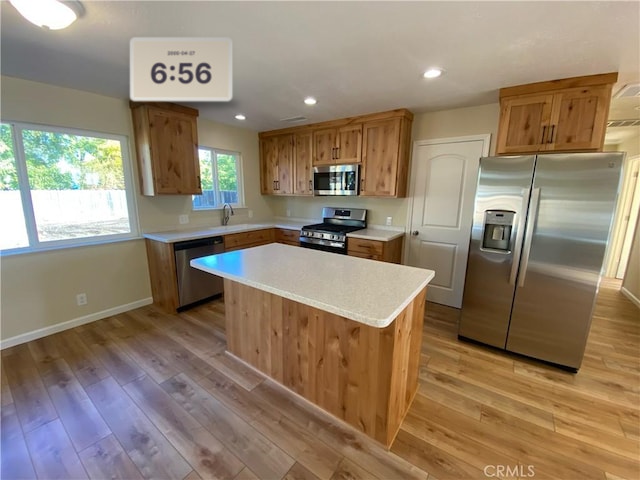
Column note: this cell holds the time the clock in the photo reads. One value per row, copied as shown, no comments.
6:56
